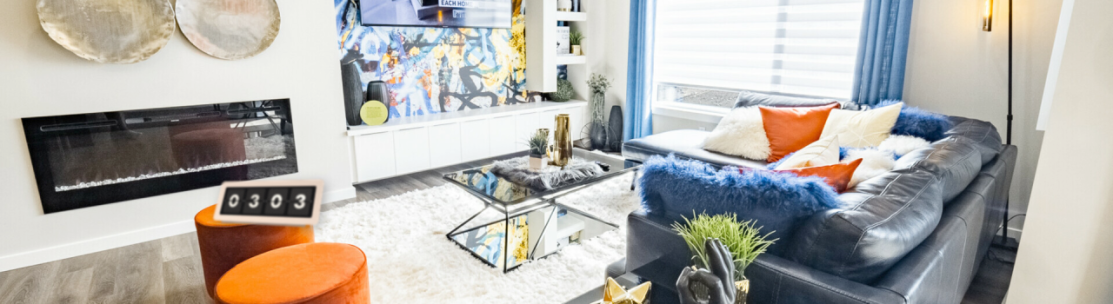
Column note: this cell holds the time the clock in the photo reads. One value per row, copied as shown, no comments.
3:03
